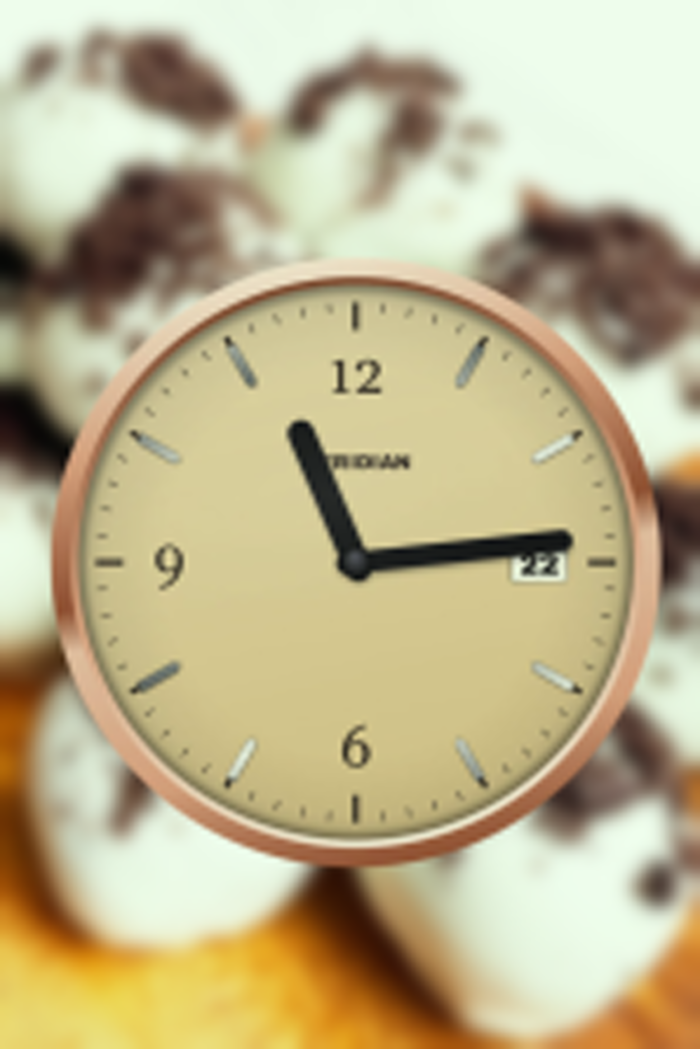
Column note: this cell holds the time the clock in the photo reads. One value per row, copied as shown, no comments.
11:14
